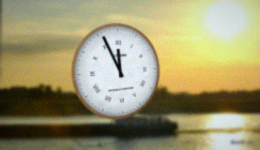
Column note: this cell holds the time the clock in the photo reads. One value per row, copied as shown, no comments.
11:56
